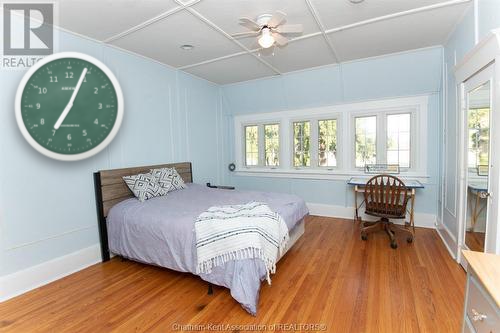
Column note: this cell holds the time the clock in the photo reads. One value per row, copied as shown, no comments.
7:04
